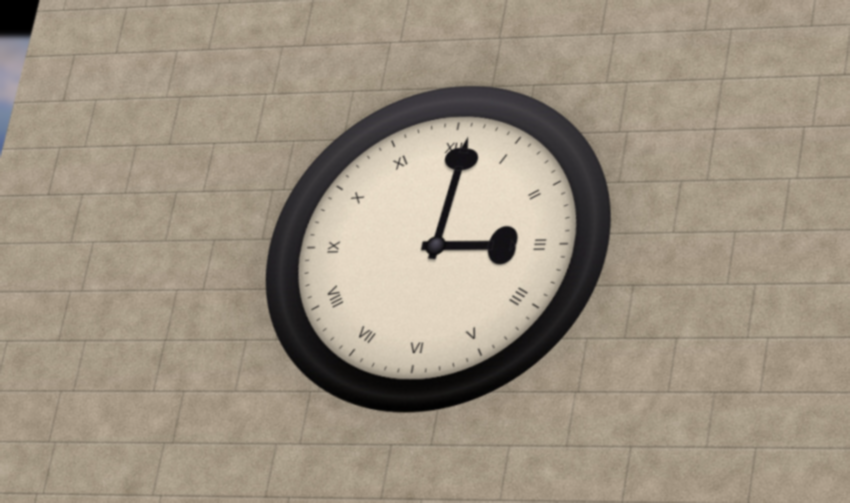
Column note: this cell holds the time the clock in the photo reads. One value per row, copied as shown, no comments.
3:01
